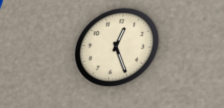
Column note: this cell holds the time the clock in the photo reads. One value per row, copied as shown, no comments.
12:25
